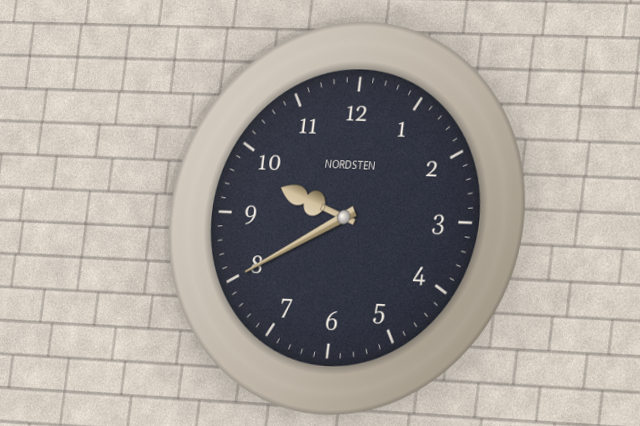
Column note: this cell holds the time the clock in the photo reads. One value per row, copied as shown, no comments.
9:40
